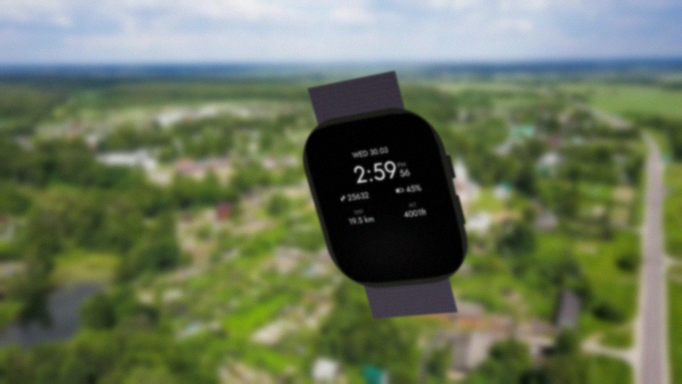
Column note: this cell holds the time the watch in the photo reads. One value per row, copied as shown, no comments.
2:59
